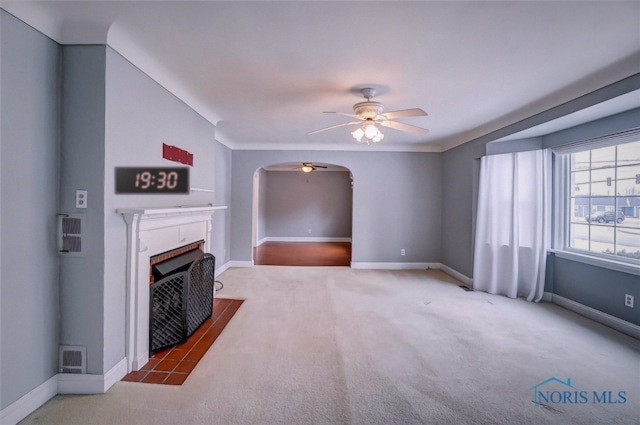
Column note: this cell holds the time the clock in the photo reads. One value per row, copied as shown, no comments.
19:30
